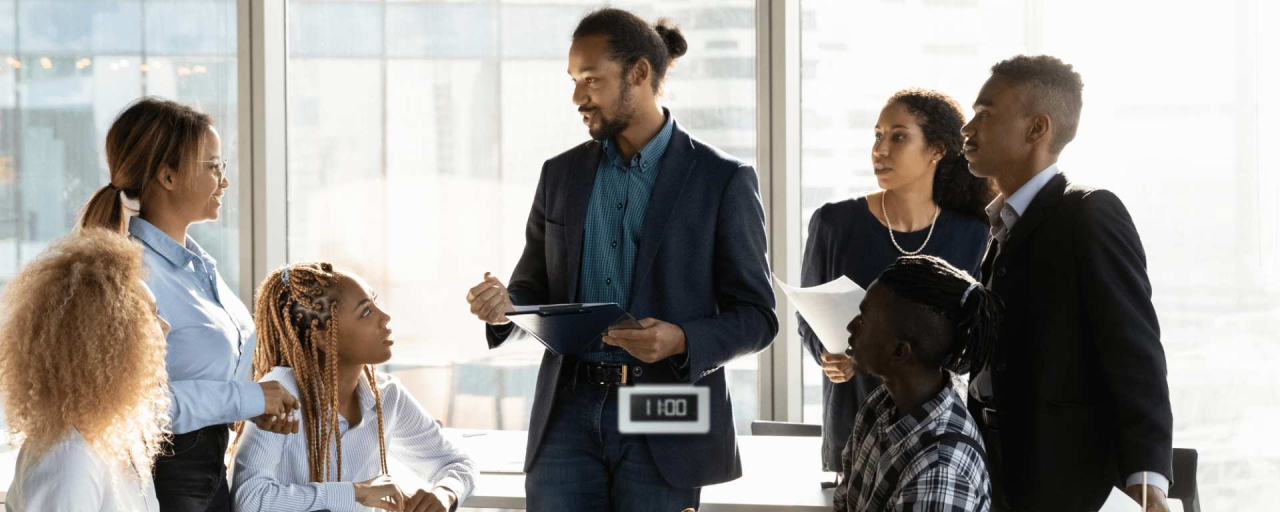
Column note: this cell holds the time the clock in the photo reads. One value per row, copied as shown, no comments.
11:00
